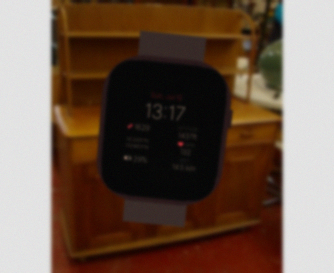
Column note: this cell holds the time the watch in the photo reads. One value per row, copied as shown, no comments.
13:17
